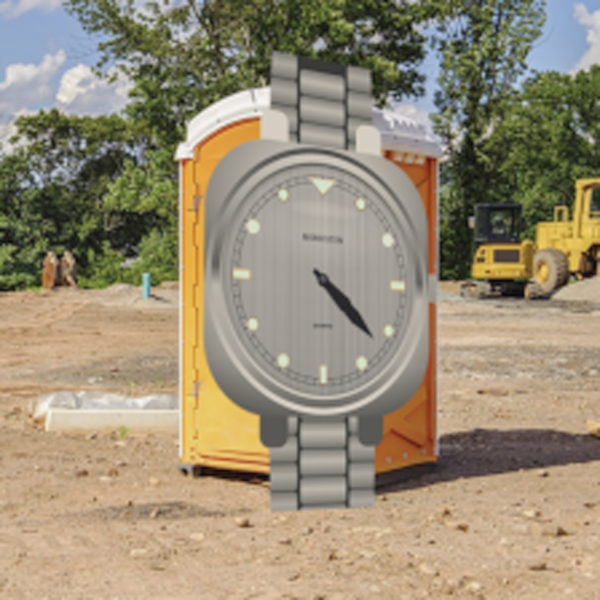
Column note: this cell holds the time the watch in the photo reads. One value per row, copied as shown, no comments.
4:22
